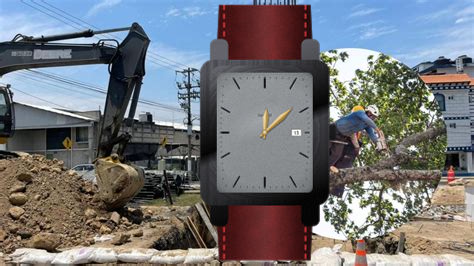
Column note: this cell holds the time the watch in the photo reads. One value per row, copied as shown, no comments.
12:08
